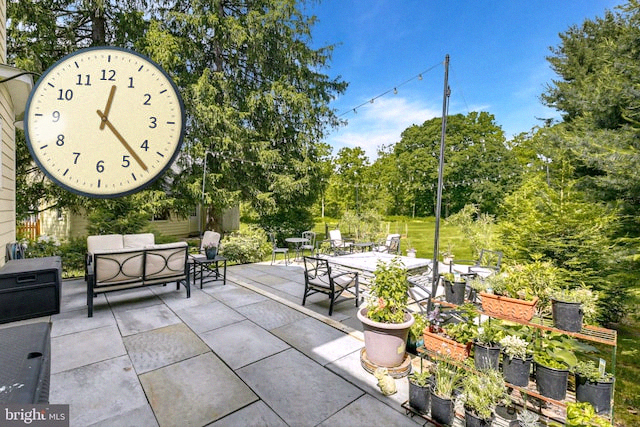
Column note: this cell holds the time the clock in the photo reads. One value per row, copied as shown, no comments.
12:23
